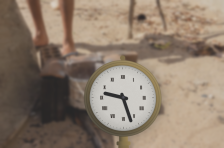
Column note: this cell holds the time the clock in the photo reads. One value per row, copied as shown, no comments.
9:27
